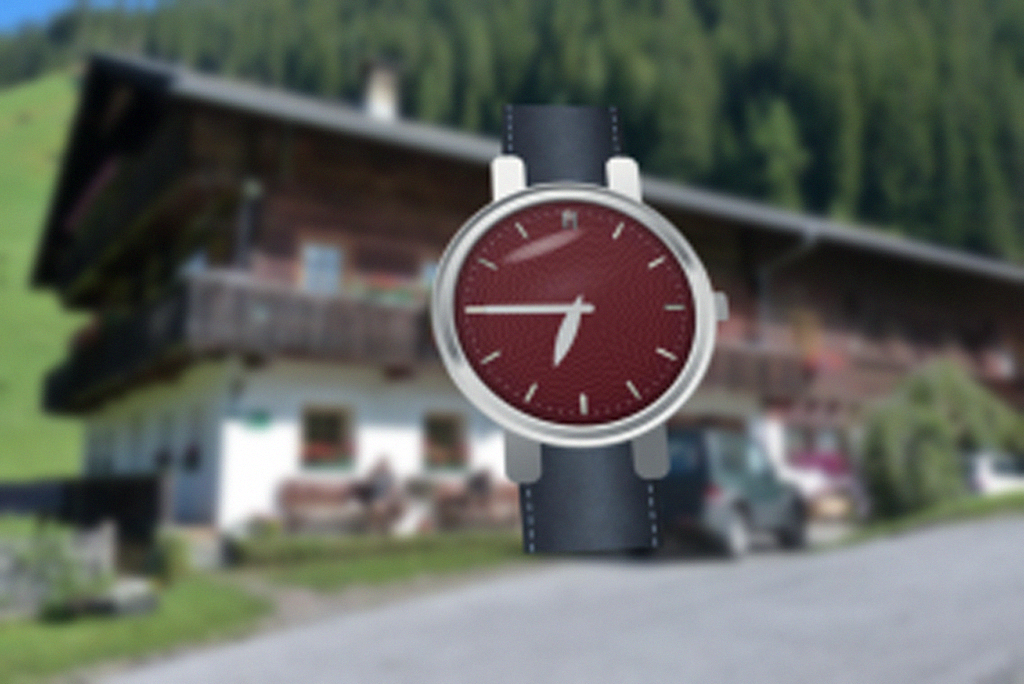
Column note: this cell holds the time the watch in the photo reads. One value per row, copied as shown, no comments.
6:45
